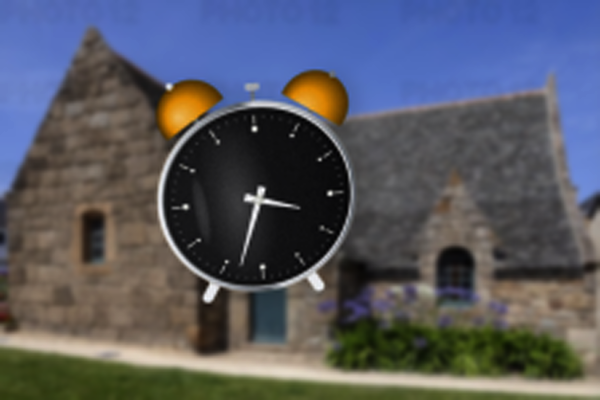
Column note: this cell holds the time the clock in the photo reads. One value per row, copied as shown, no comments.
3:33
